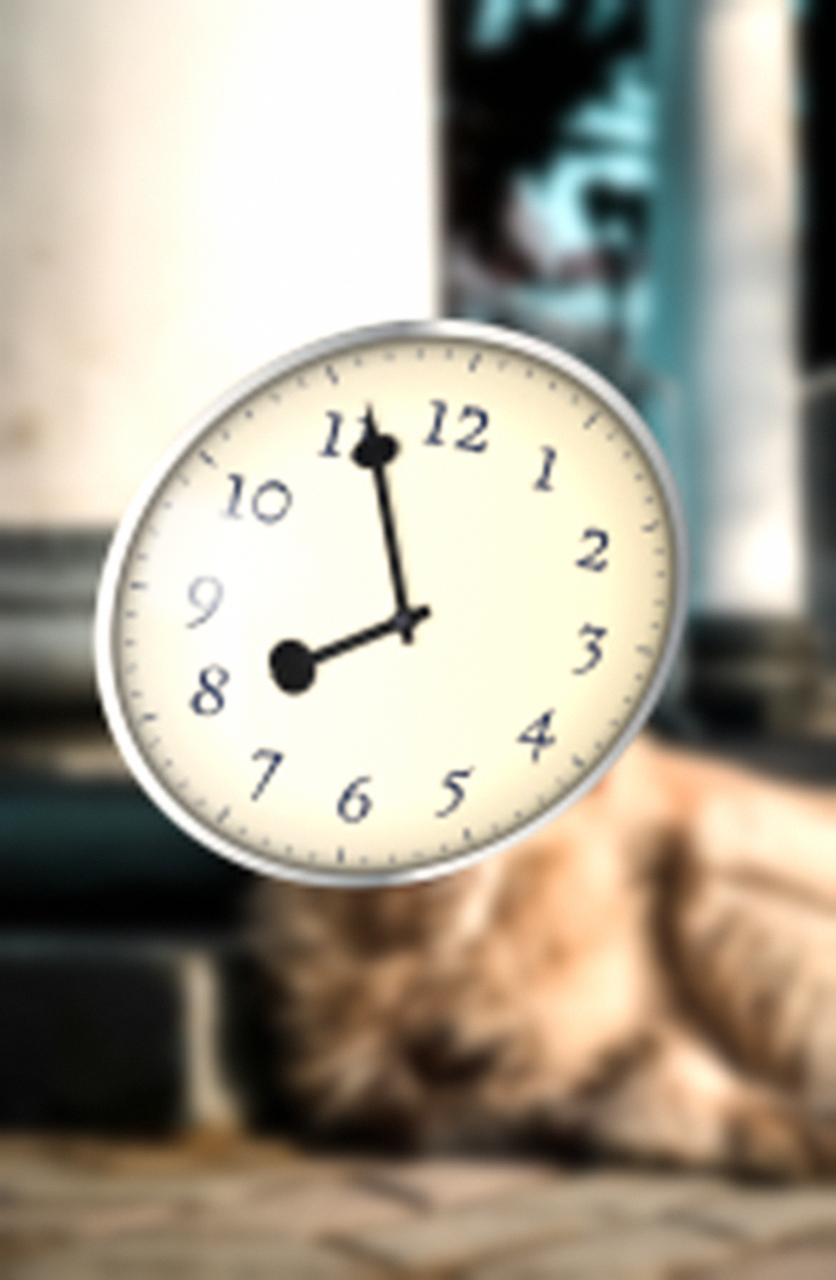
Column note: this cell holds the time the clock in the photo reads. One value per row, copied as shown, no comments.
7:56
